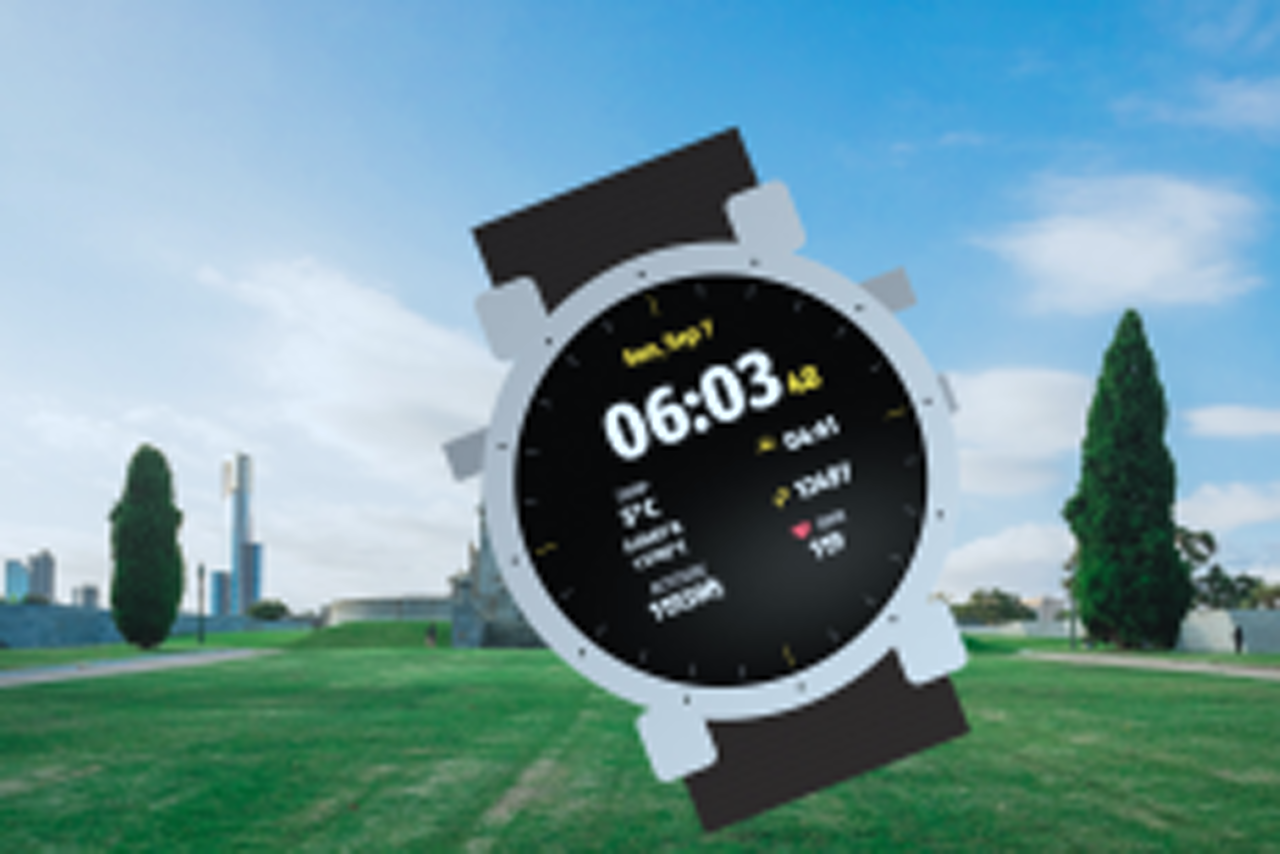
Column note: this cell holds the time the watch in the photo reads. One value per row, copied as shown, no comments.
6:03
